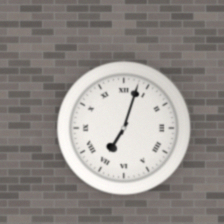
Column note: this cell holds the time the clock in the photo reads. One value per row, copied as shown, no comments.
7:03
